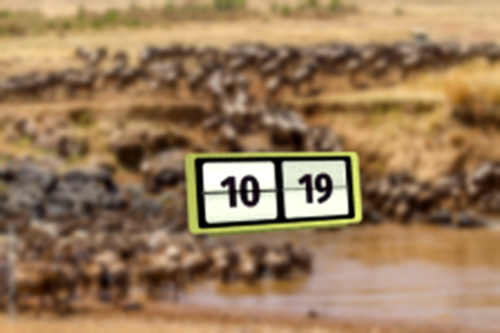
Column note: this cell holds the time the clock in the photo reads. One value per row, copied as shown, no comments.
10:19
